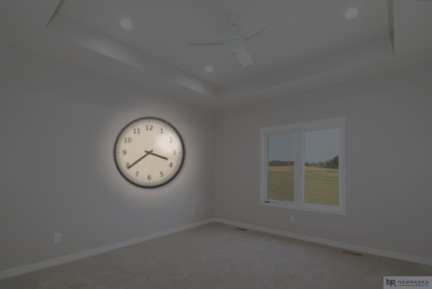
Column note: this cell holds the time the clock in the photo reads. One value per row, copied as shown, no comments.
3:39
